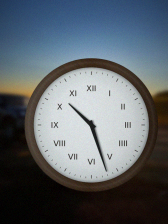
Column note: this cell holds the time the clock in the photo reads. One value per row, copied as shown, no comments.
10:27
